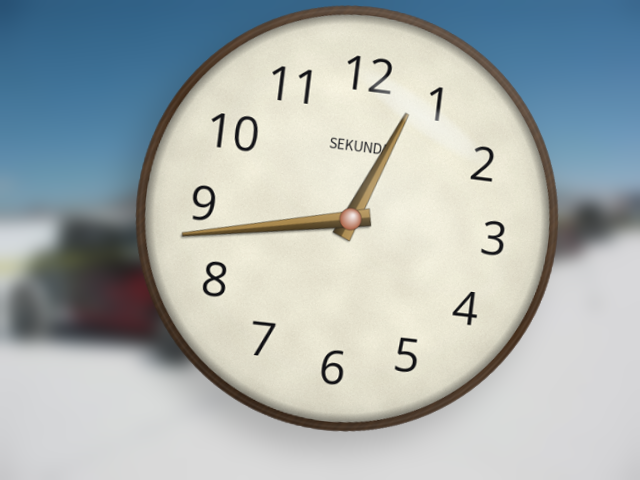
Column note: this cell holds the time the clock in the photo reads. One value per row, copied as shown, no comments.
12:43
